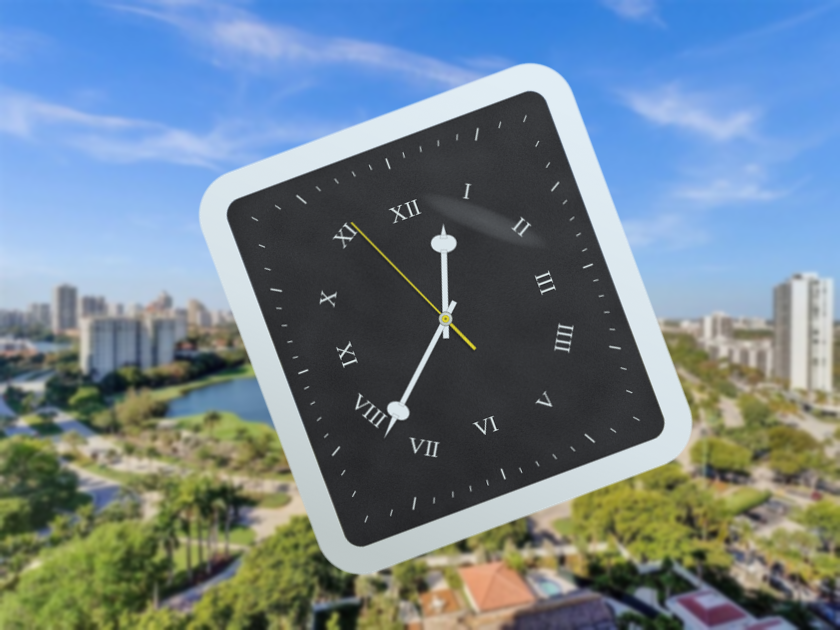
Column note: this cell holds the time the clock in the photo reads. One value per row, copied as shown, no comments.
12:37:56
